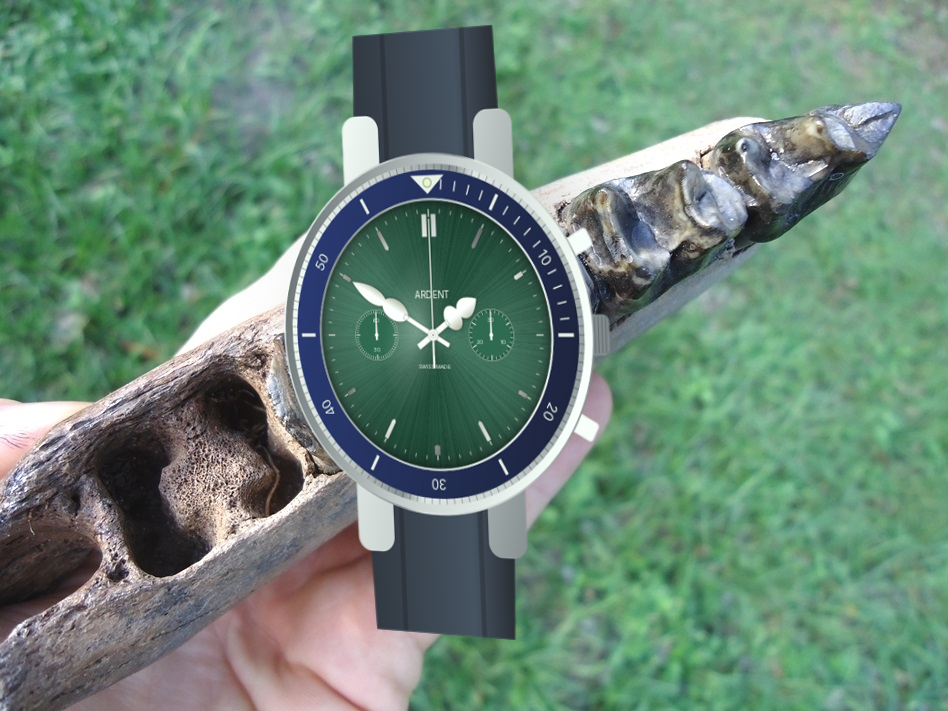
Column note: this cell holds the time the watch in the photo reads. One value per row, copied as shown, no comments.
1:50
